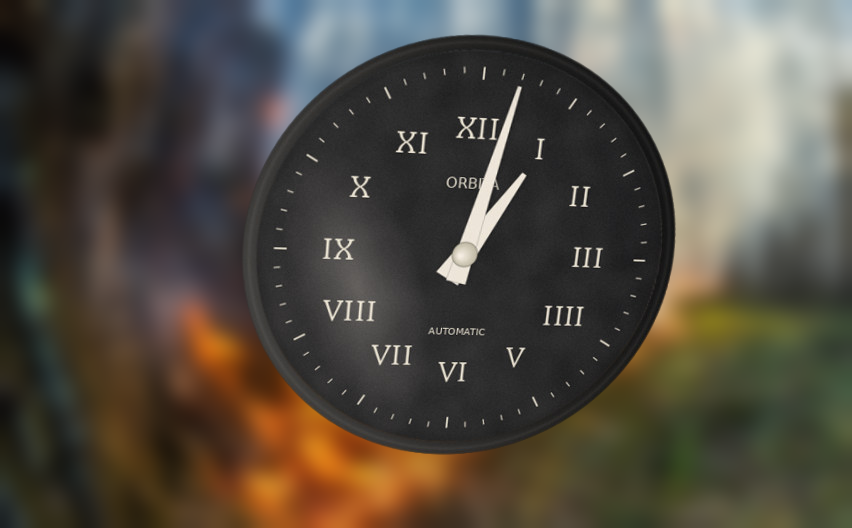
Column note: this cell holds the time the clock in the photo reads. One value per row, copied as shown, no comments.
1:02
